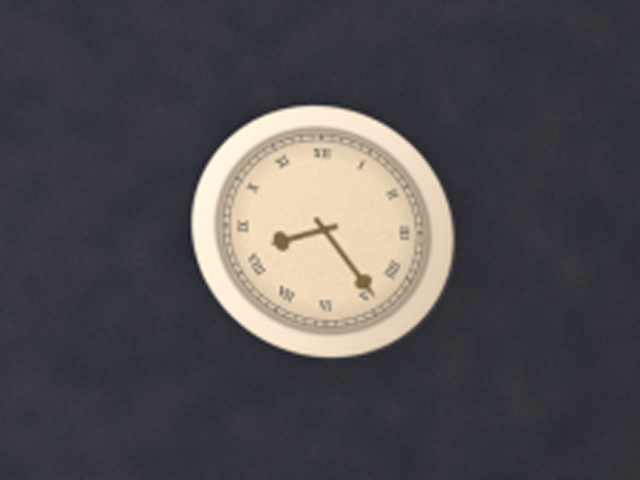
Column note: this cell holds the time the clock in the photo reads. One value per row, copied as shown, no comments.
8:24
